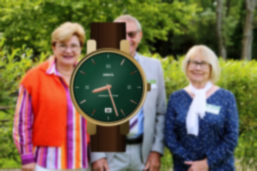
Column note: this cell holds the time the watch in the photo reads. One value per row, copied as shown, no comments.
8:27
